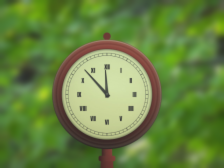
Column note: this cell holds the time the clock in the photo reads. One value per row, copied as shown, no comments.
11:53
